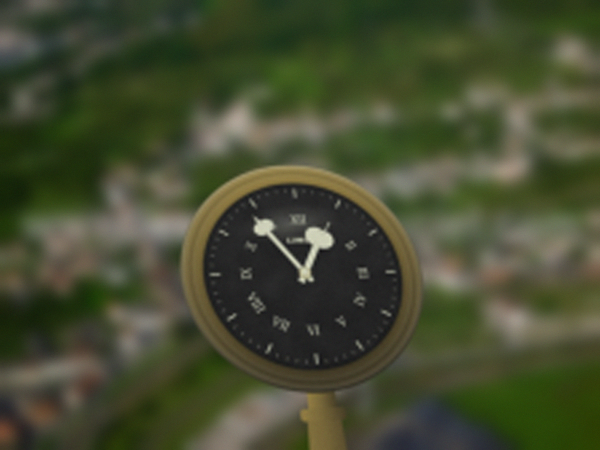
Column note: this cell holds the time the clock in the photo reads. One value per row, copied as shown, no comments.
12:54
